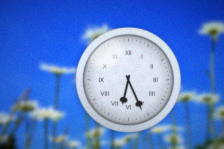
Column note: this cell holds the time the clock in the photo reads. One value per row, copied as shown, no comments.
6:26
